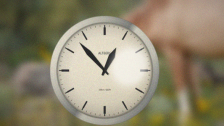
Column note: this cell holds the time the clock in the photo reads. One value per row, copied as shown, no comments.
12:53
